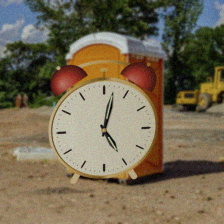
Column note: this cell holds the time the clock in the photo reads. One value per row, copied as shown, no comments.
5:02
